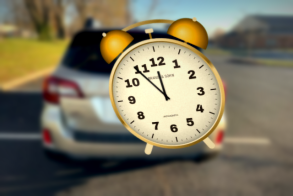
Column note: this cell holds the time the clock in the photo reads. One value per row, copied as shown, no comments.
11:54
